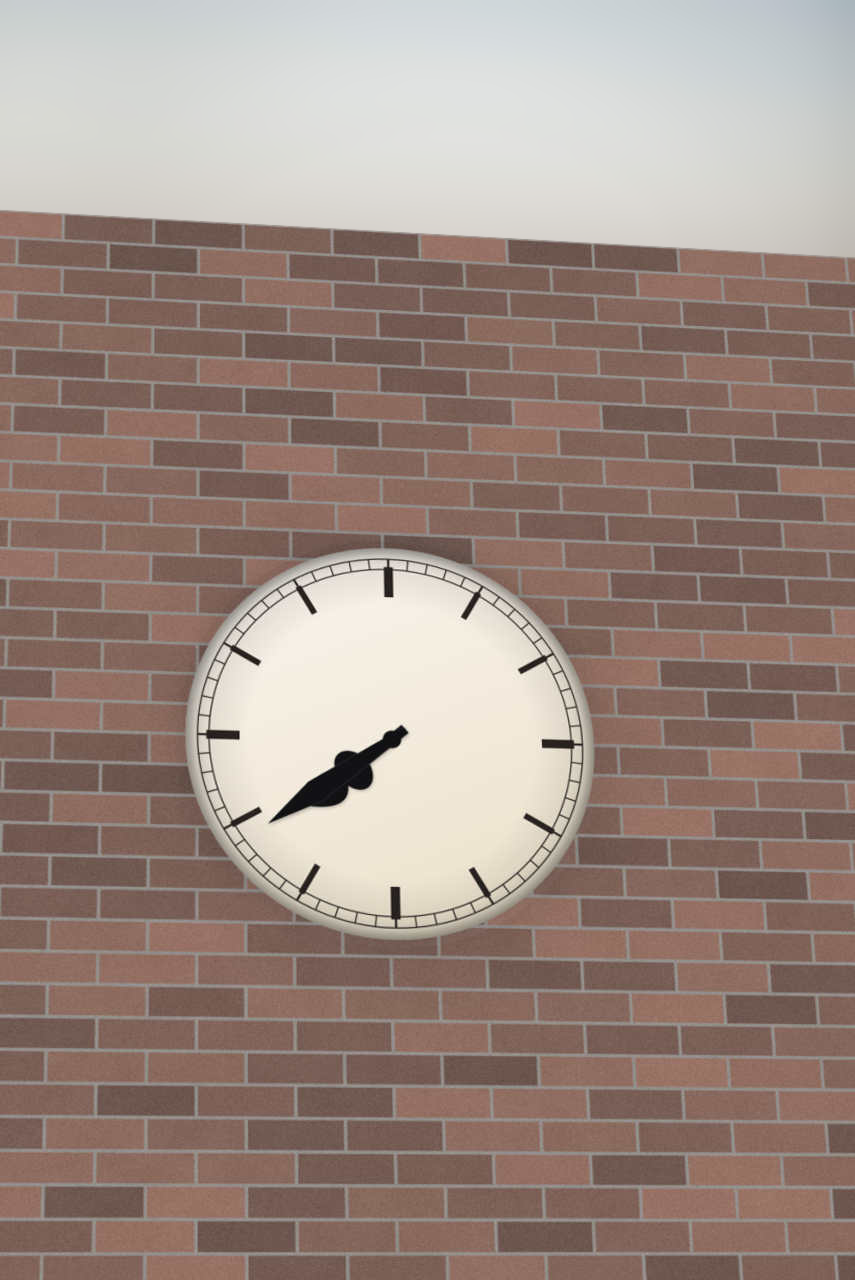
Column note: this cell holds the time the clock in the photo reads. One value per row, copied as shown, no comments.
7:39
